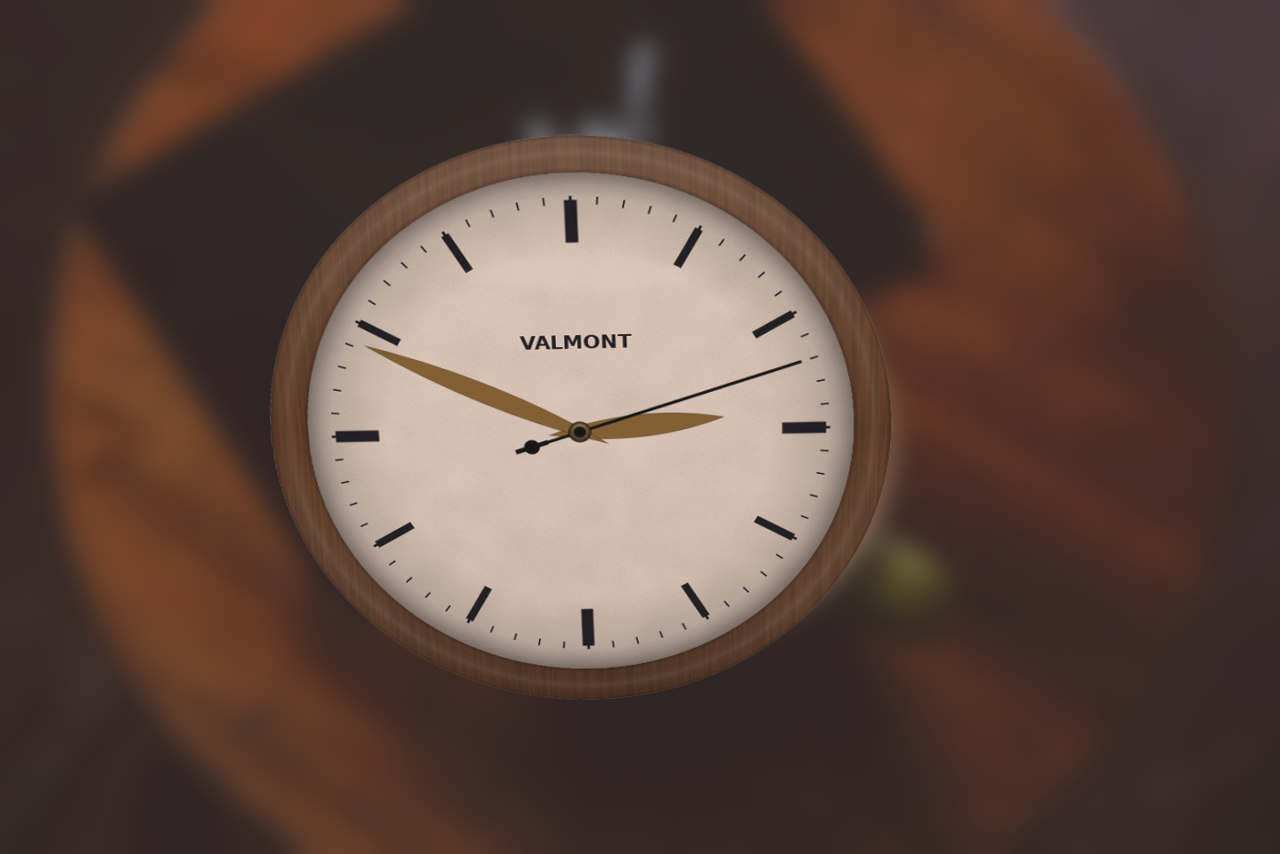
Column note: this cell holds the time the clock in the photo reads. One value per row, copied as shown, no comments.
2:49:12
